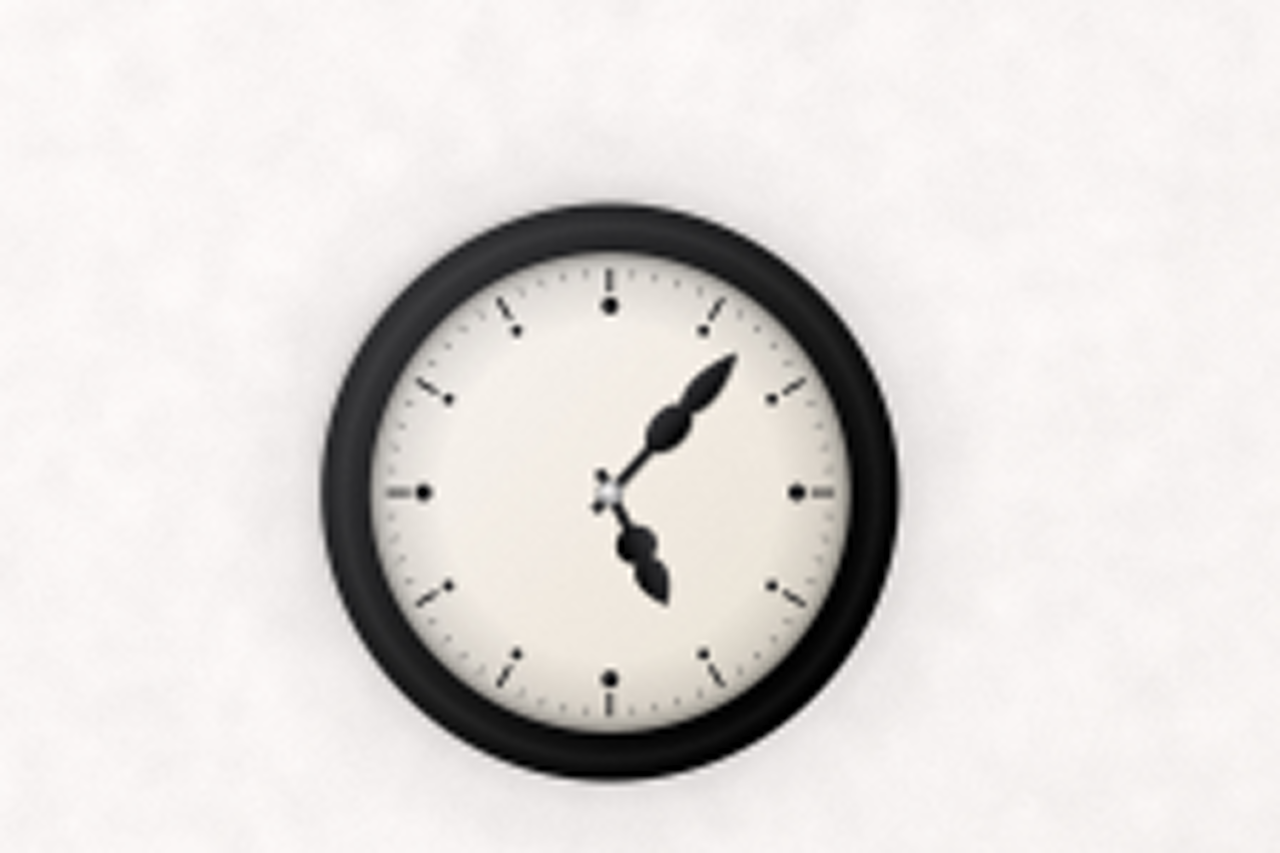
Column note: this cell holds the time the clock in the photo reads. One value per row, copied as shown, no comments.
5:07
